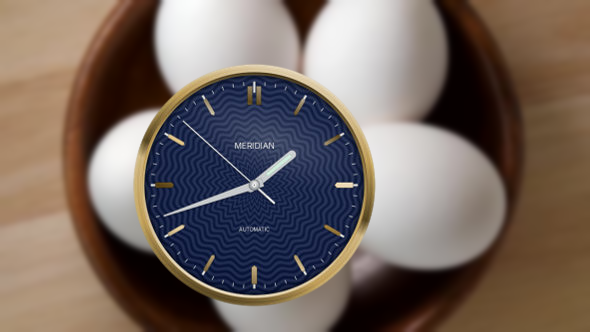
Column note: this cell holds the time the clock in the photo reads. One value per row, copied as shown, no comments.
1:41:52
